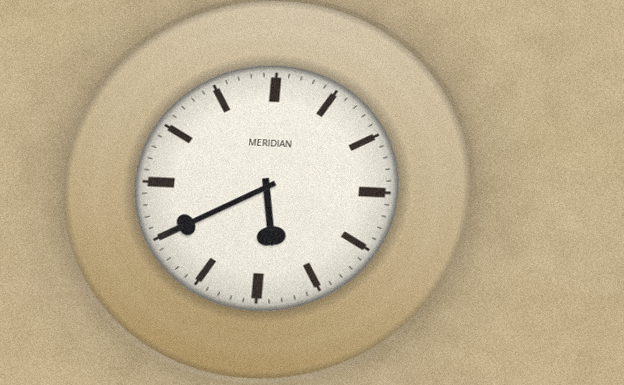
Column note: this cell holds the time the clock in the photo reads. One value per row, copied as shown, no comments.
5:40
